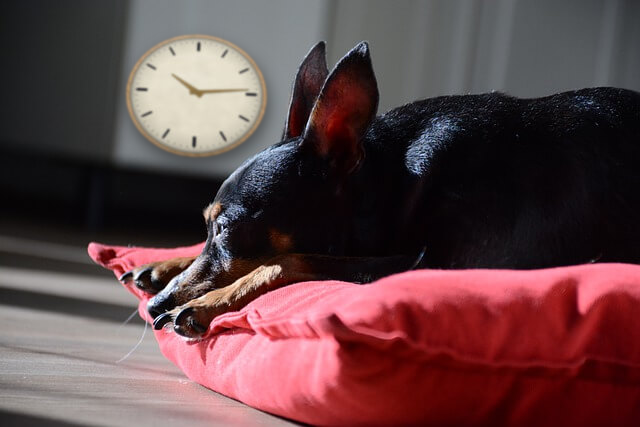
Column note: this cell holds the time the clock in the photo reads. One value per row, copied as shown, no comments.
10:14
